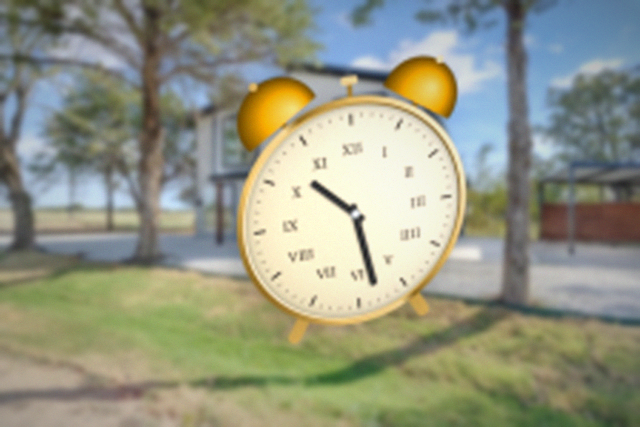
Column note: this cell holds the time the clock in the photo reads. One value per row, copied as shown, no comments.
10:28
